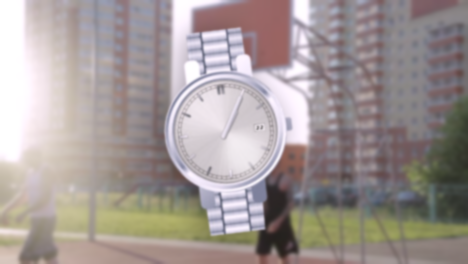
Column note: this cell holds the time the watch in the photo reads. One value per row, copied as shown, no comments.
1:05
